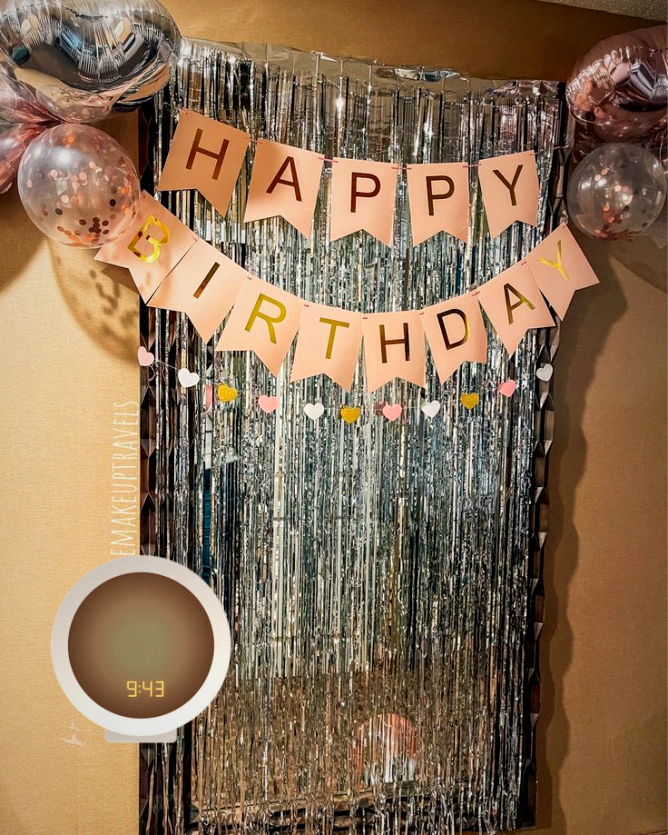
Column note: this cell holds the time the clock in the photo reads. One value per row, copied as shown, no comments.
9:43
